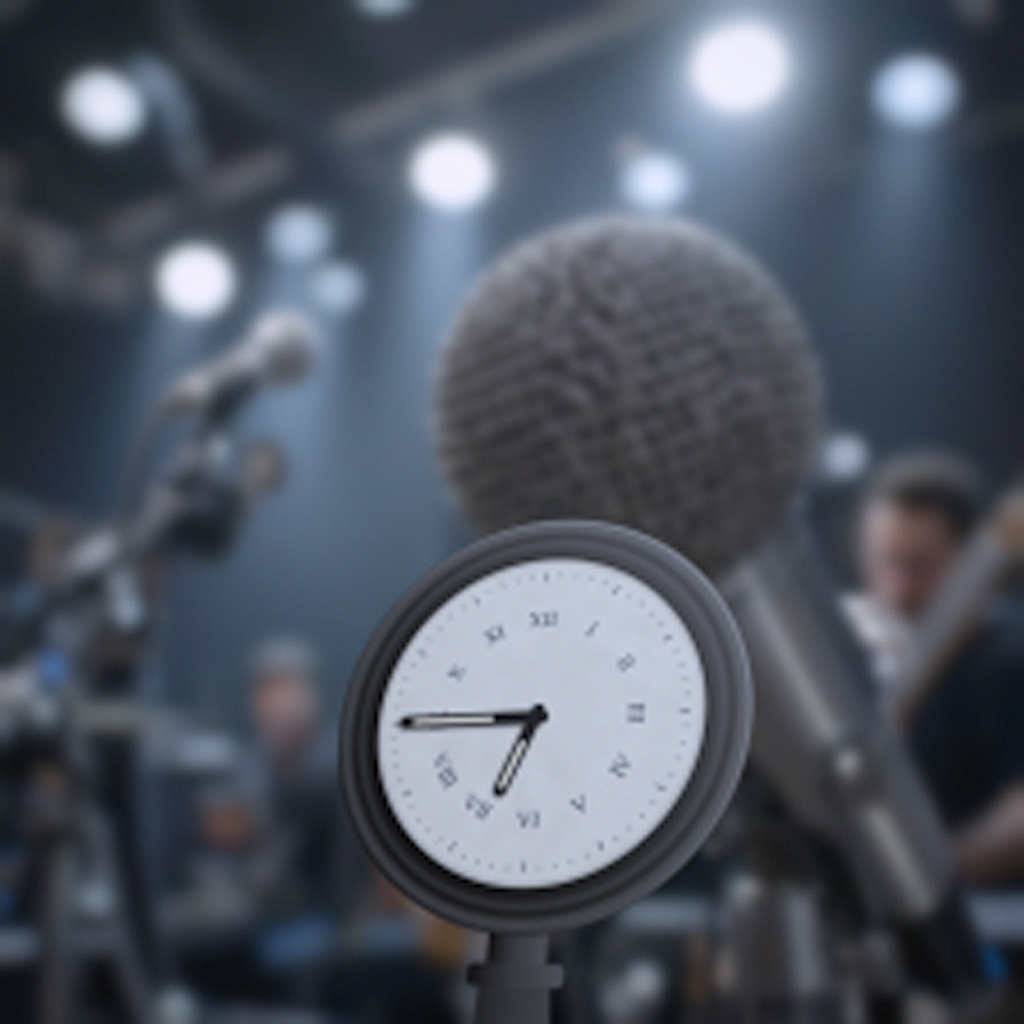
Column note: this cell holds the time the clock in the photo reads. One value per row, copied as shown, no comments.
6:45
